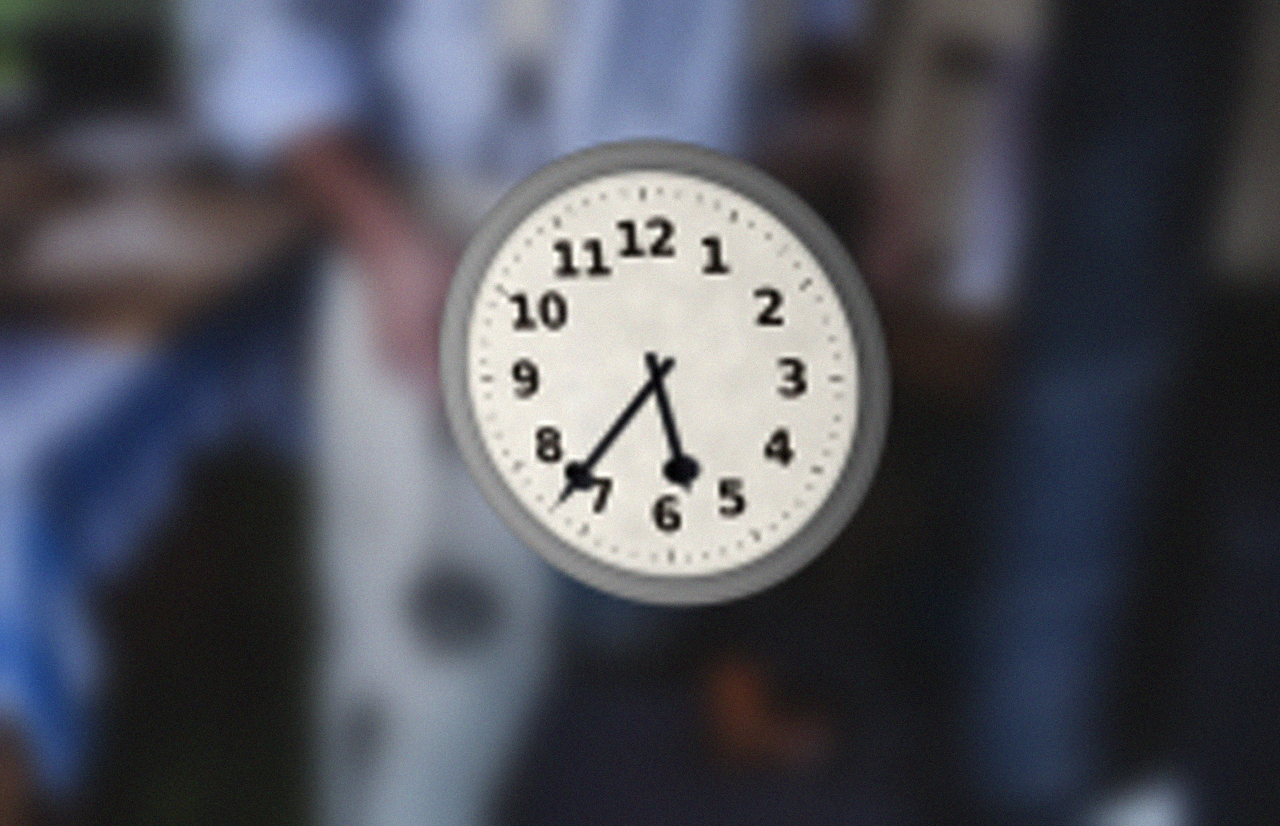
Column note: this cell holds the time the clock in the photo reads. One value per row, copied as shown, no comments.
5:37
